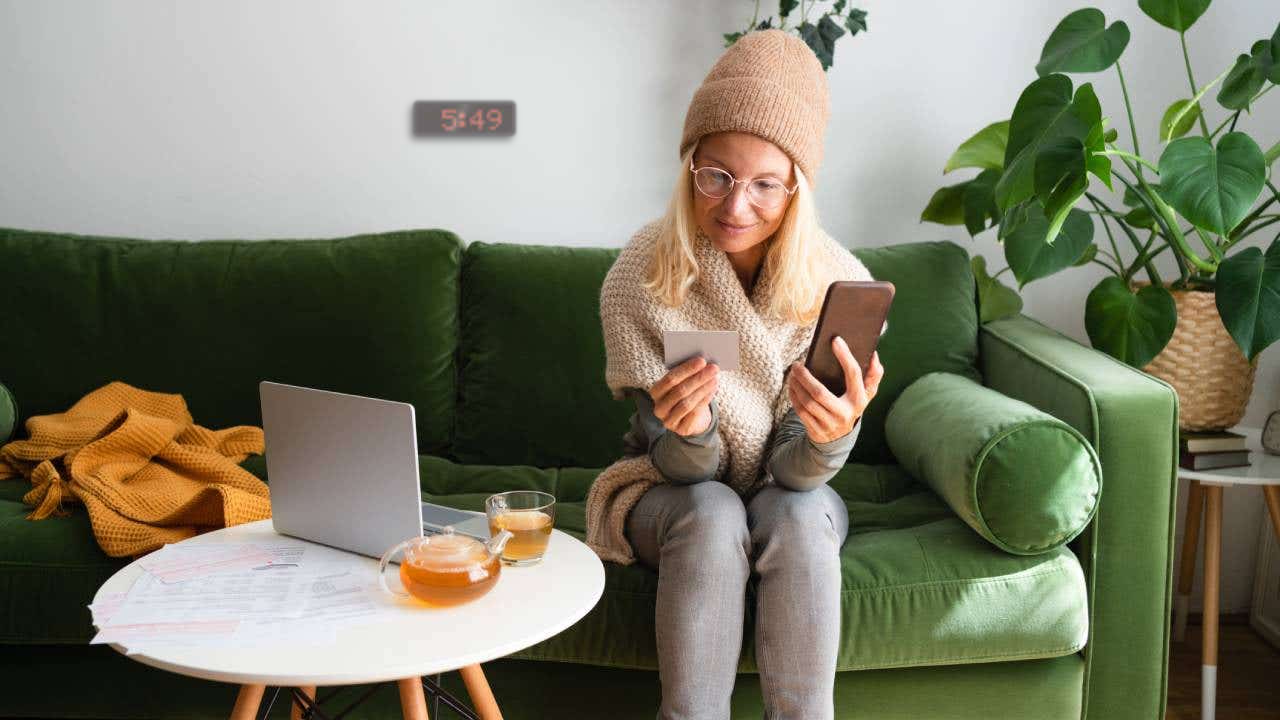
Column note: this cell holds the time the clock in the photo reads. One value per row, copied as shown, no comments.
5:49
